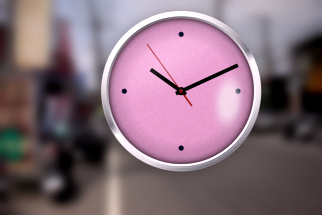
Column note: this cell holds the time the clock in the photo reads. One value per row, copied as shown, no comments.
10:10:54
